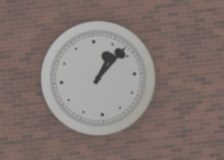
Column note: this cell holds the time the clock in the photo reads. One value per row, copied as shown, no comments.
1:08
